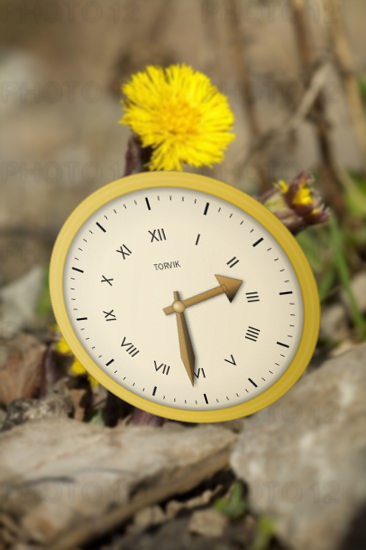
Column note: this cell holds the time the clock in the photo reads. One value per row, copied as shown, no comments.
2:31
